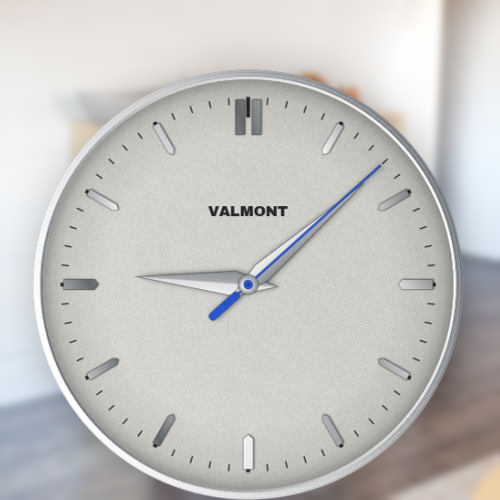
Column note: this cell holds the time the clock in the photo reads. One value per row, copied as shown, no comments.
9:08:08
